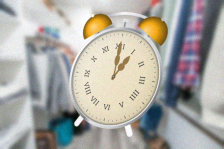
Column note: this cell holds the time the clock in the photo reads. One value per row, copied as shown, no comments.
1:00
